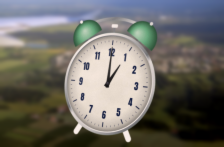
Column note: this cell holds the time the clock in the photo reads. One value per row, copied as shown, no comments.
1:00
